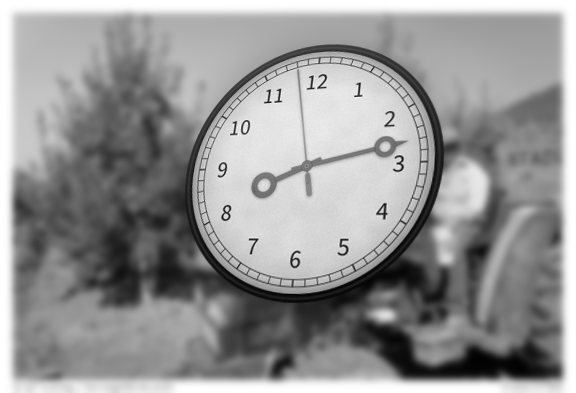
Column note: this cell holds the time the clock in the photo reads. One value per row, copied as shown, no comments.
8:12:58
